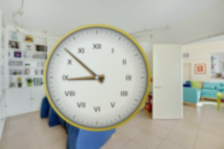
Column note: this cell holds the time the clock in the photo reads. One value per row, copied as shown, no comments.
8:52
